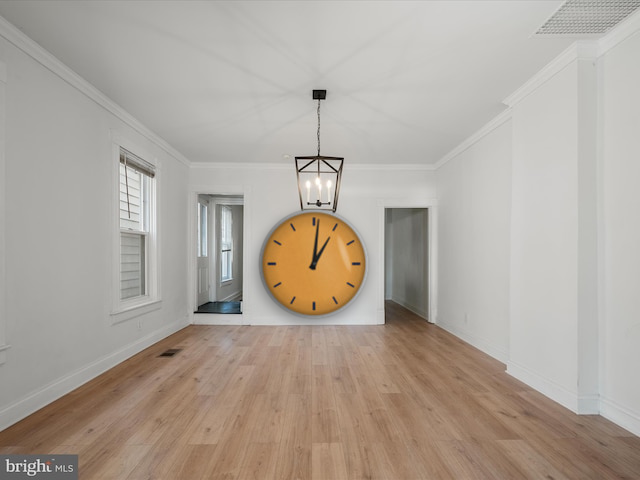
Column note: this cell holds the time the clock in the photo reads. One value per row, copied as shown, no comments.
1:01
